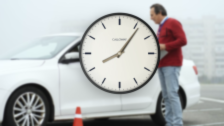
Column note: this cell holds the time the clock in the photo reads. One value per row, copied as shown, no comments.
8:06
